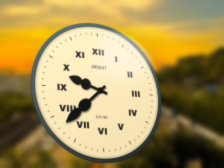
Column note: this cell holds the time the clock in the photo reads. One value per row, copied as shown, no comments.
9:38
